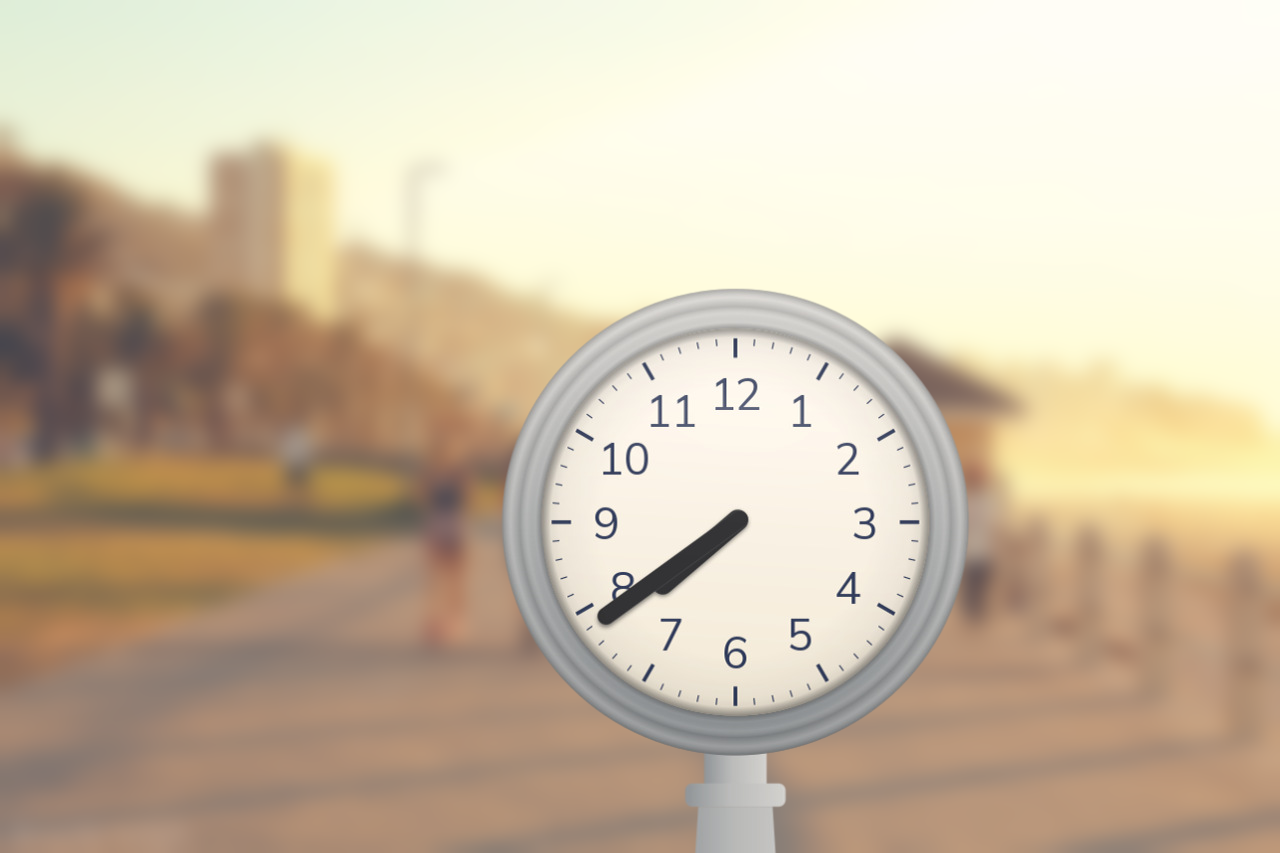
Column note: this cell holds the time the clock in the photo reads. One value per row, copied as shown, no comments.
7:39
